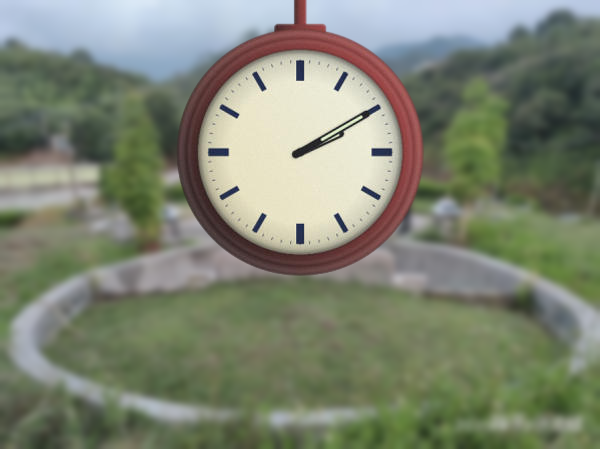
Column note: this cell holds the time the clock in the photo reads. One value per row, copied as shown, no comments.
2:10
